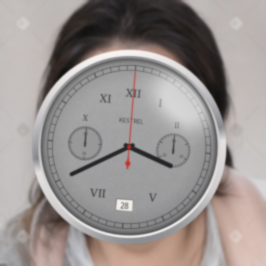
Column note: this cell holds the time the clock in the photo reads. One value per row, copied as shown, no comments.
3:40
